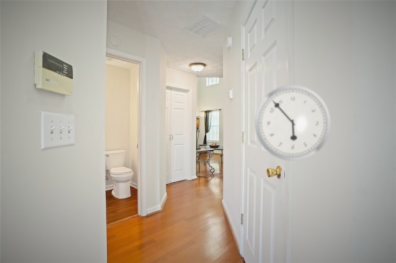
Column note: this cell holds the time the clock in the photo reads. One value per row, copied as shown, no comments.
5:53
